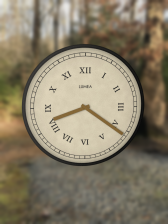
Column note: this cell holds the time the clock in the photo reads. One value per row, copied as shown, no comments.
8:21
